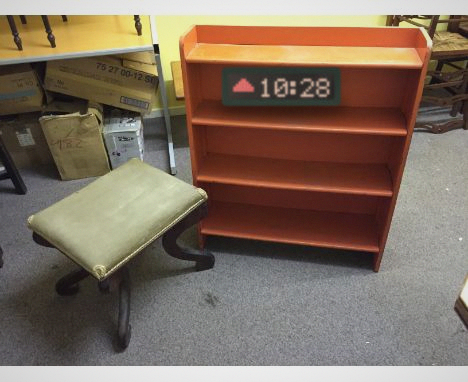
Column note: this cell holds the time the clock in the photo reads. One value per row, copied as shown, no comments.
10:28
